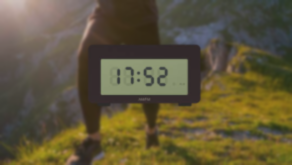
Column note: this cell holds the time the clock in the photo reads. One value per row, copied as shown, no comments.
17:52
